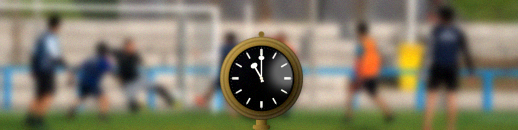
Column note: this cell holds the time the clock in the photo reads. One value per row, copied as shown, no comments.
11:00
